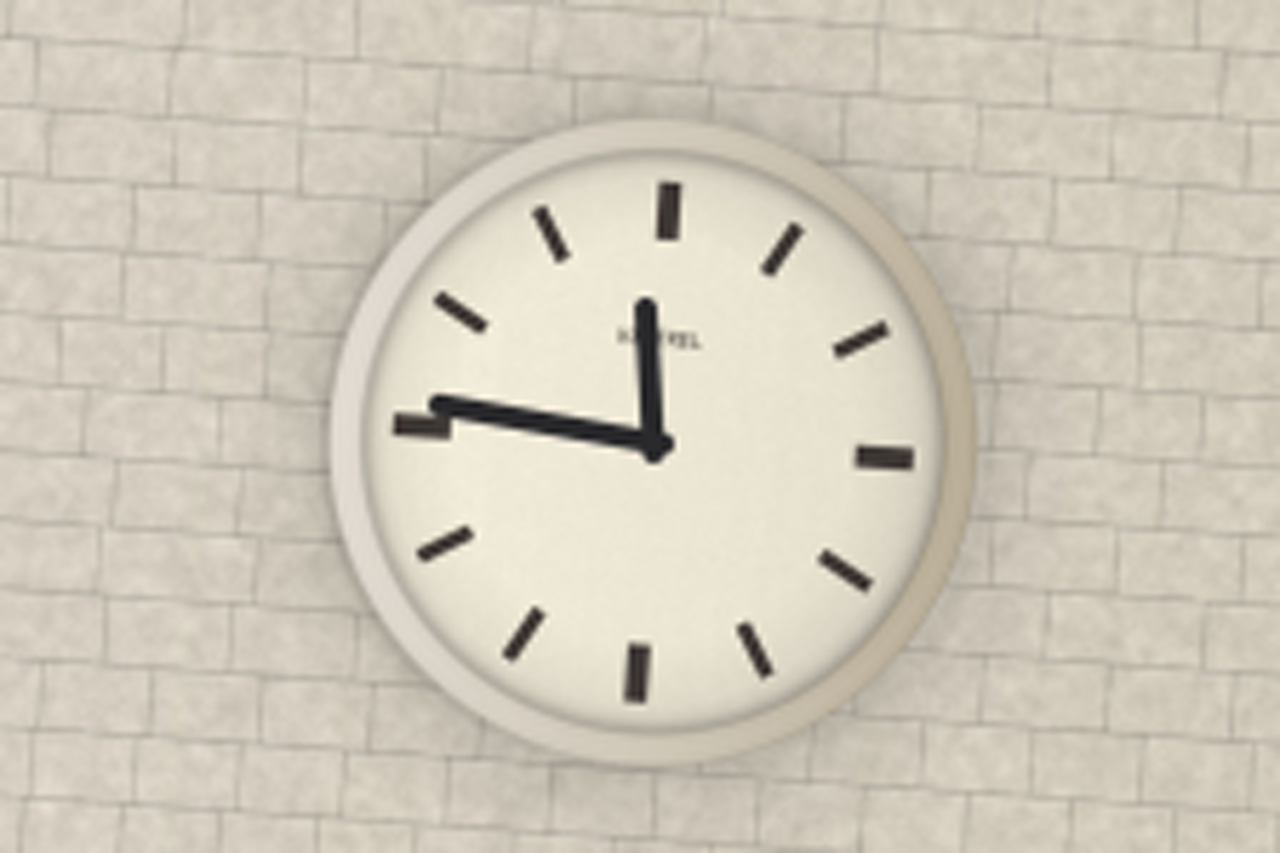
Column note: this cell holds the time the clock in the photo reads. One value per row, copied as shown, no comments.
11:46
